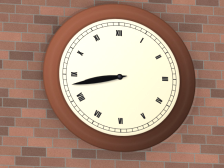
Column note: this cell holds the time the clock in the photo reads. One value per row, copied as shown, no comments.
8:43
